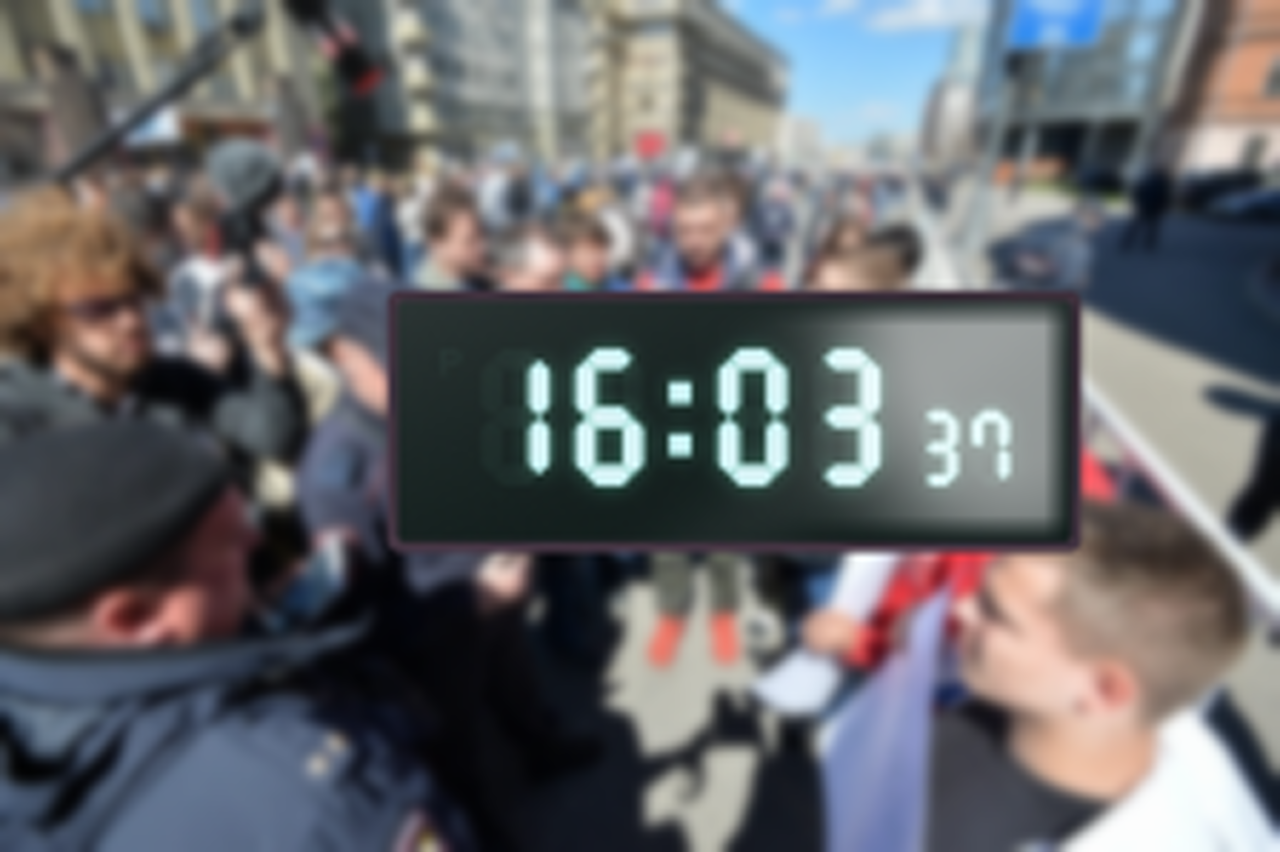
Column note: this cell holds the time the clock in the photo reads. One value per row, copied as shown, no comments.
16:03:37
